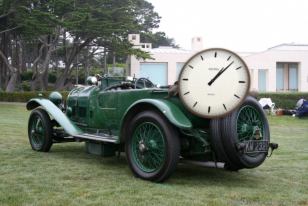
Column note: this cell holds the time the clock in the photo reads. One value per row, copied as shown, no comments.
1:07
